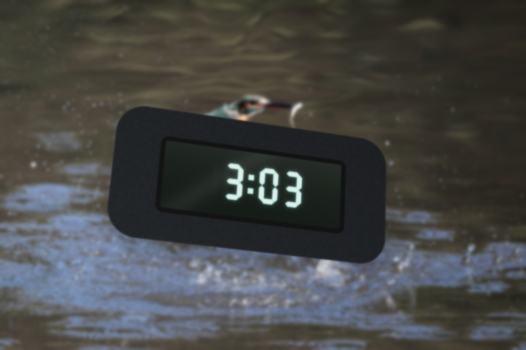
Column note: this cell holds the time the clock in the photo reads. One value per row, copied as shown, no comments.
3:03
